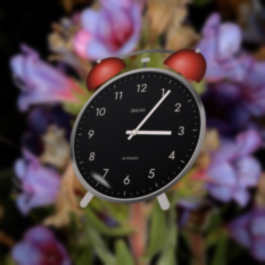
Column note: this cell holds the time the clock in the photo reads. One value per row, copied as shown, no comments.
3:06
